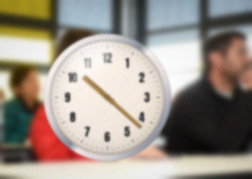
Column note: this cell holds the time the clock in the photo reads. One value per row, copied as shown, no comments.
10:22
